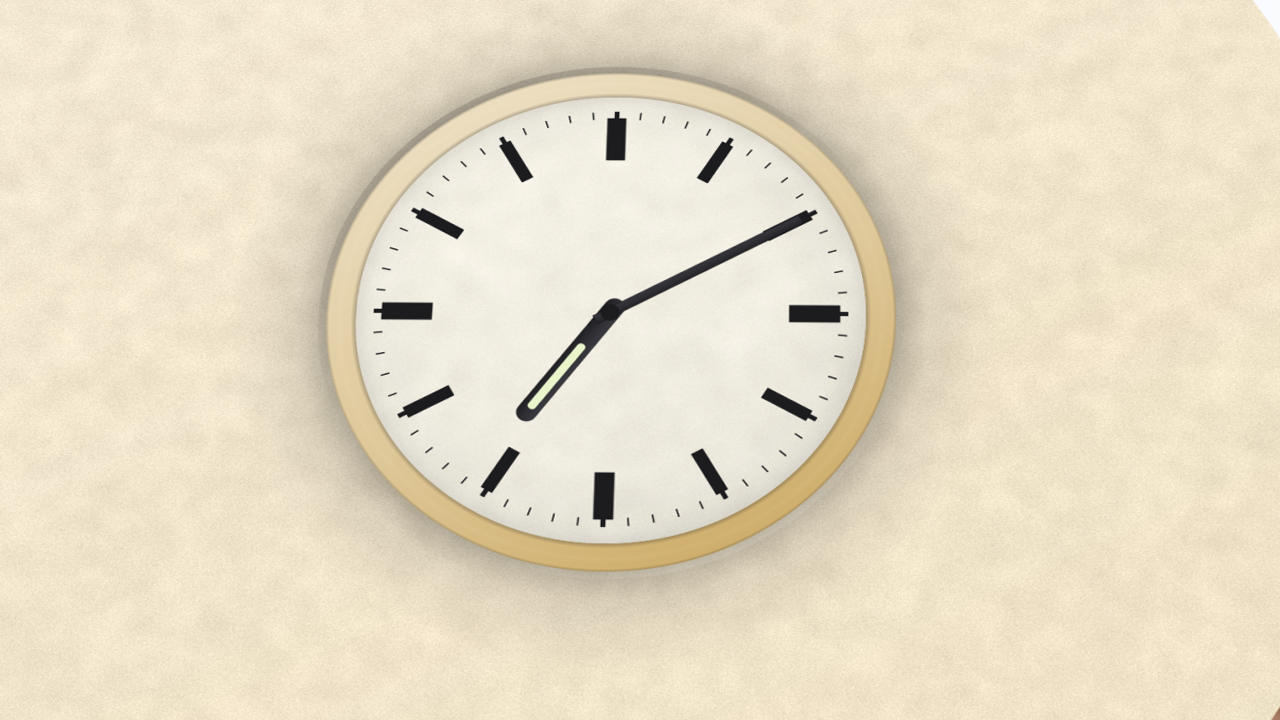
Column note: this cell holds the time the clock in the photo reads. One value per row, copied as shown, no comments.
7:10
